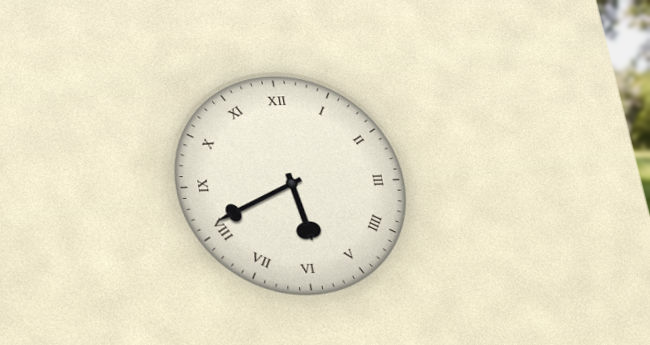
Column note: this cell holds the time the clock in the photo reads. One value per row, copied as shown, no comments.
5:41
